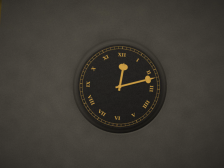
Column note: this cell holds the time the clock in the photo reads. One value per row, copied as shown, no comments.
12:12
